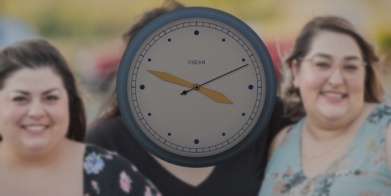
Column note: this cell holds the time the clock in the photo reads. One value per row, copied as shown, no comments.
3:48:11
